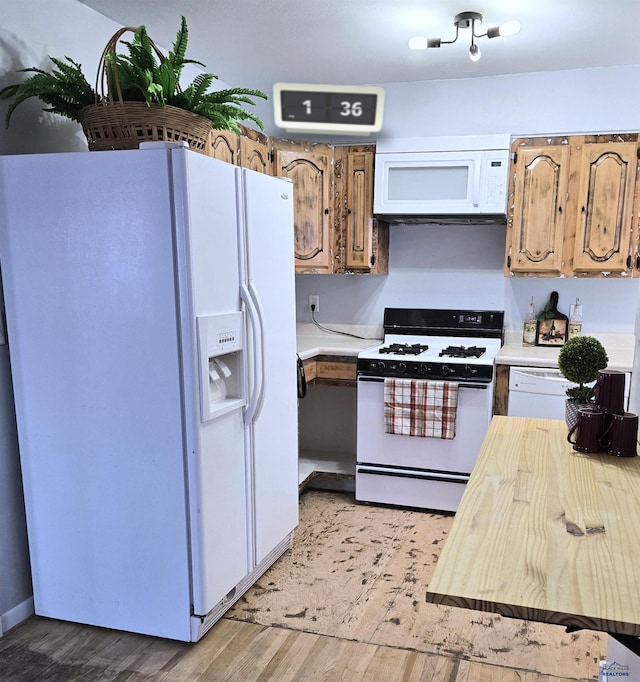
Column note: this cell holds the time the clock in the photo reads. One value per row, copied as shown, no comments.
1:36
